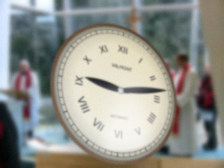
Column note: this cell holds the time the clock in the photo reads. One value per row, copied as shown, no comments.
9:13
